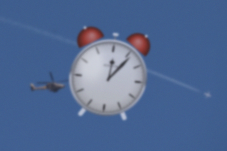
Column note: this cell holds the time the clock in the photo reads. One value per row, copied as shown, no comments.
12:06
